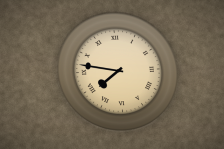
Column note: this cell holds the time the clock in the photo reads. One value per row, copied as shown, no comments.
7:47
